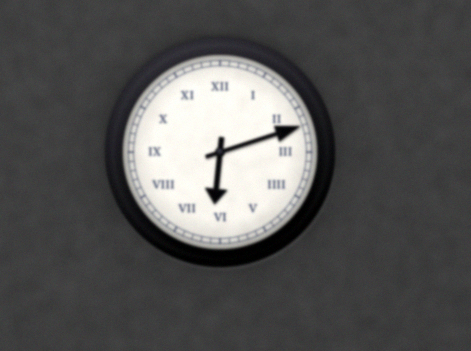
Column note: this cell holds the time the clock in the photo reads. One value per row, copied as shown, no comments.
6:12
